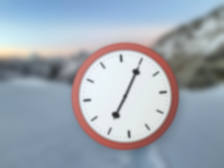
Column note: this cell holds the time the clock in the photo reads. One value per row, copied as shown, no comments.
7:05
